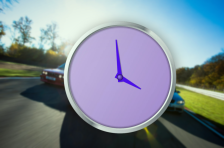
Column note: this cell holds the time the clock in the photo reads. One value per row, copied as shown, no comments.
3:59
